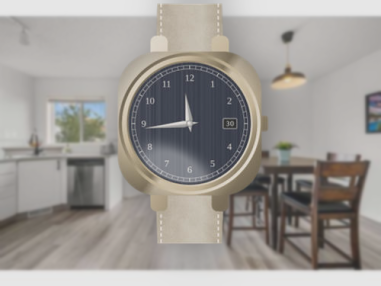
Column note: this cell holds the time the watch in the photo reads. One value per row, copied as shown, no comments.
11:44
